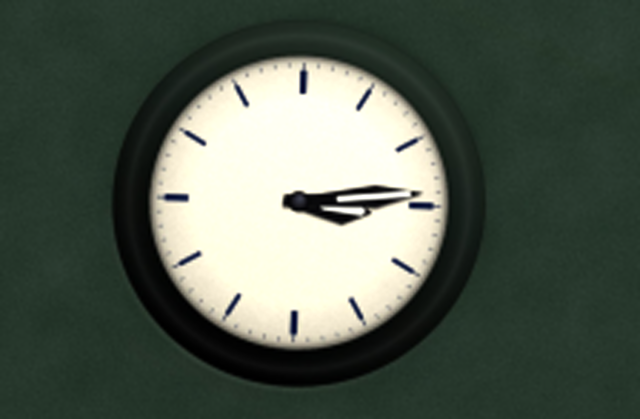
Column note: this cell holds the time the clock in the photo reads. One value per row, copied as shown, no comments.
3:14
